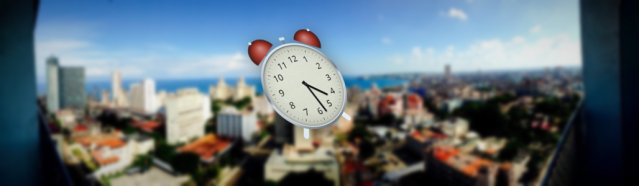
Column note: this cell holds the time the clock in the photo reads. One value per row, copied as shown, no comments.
4:28
